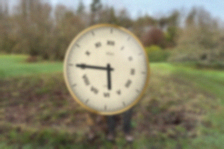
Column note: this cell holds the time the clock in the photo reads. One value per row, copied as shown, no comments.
5:45
